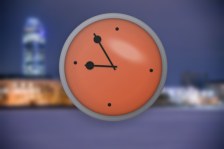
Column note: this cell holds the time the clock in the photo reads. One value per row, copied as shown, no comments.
8:54
